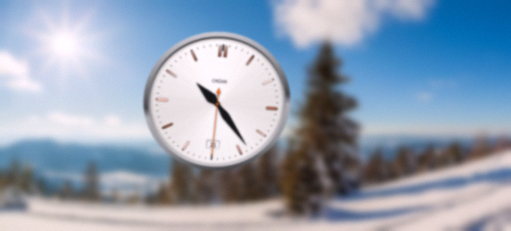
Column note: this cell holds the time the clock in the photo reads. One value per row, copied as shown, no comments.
10:23:30
